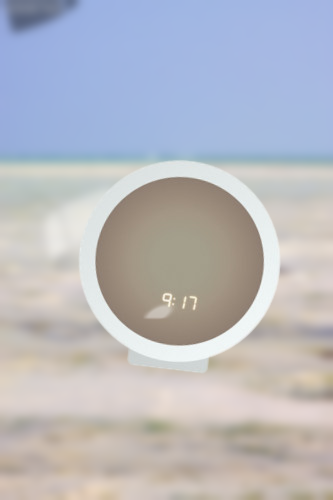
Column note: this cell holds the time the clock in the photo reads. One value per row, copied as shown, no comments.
9:17
